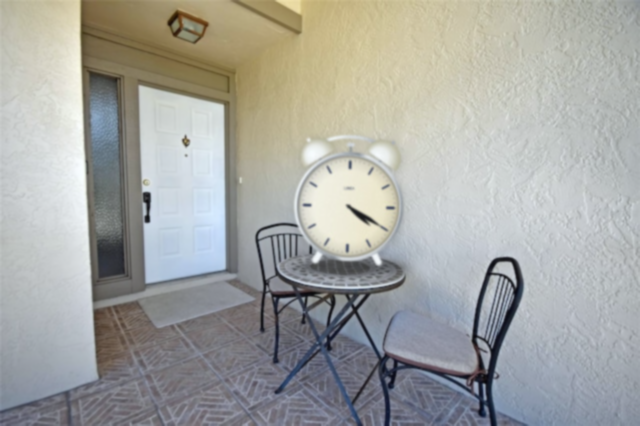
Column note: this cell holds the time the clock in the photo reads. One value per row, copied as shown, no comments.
4:20
